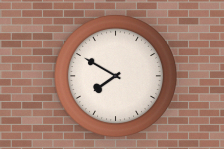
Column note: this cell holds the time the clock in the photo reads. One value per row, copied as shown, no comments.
7:50
